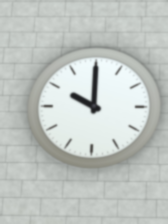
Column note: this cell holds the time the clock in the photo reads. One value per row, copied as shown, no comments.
10:00
